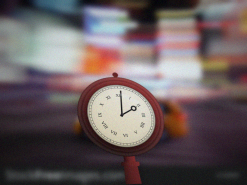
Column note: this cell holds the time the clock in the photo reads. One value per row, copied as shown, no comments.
2:01
